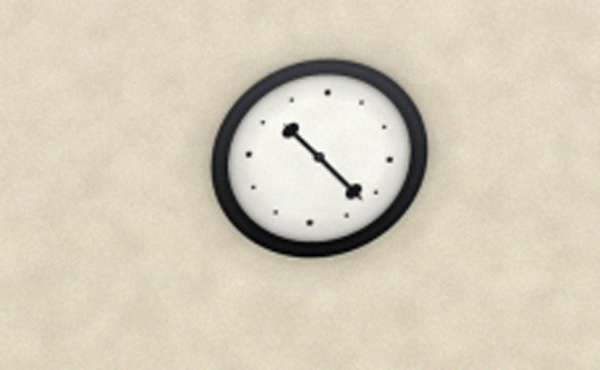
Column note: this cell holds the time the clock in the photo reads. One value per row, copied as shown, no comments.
10:22
